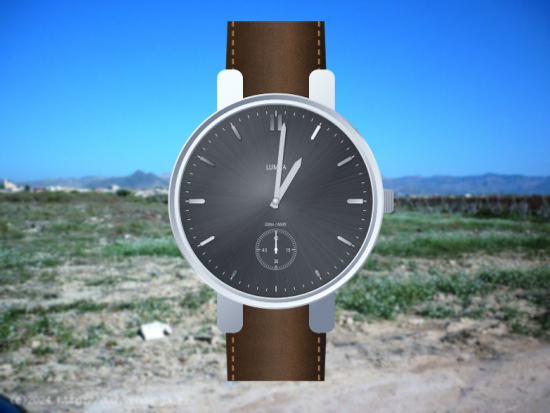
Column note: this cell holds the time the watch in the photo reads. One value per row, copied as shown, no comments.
1:01
